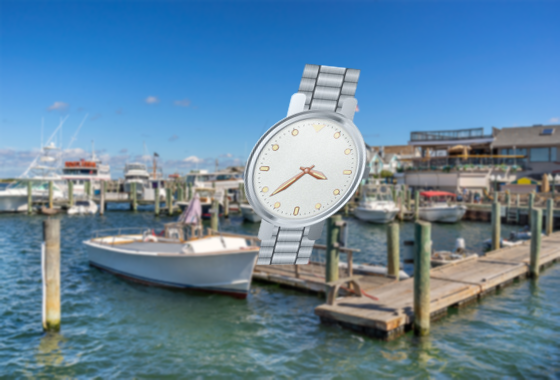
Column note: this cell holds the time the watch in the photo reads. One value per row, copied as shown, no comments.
3:38
